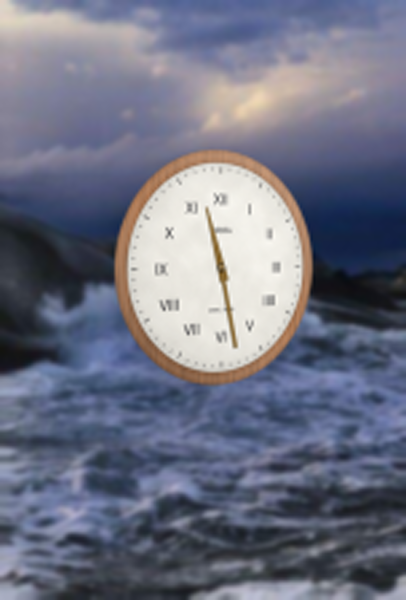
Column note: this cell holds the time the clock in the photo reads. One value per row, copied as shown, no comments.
11:28
